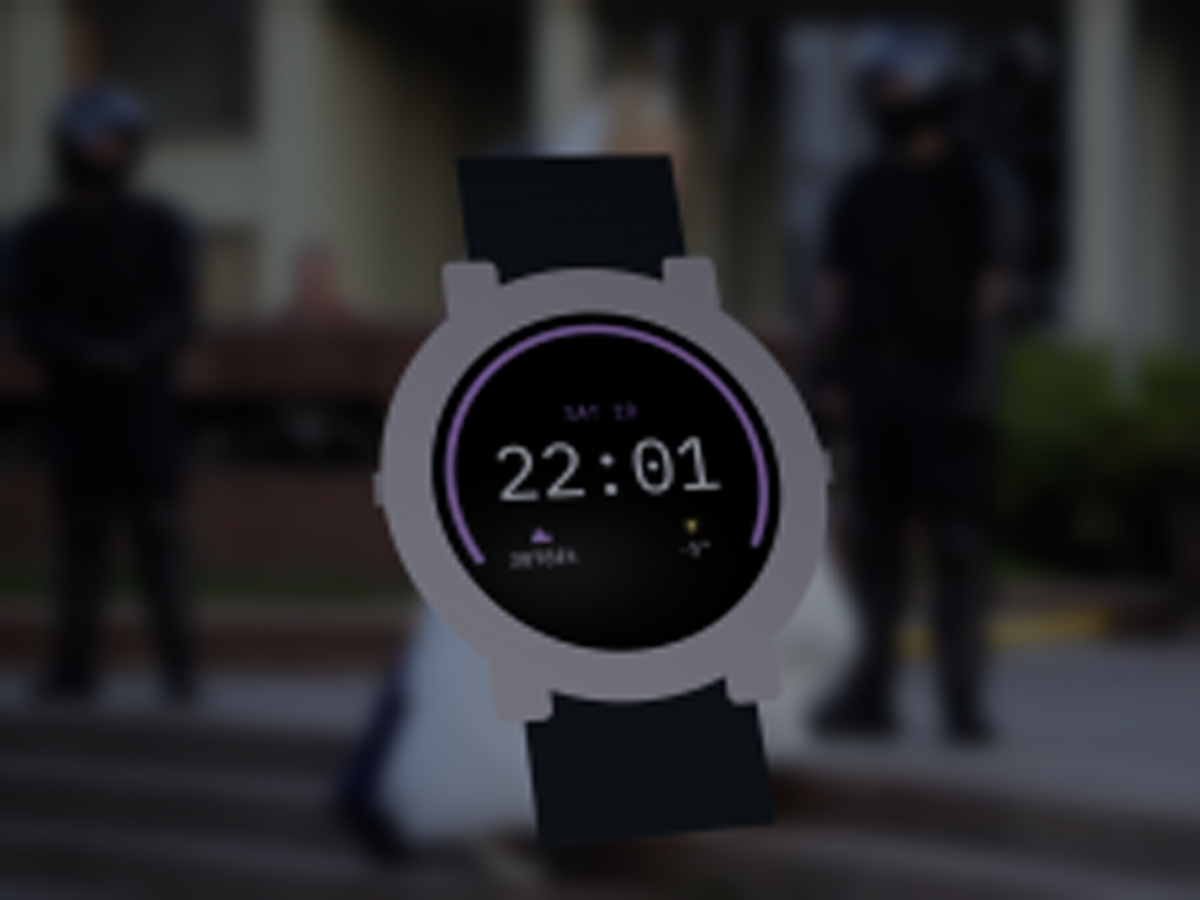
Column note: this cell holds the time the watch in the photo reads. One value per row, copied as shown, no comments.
22:01
